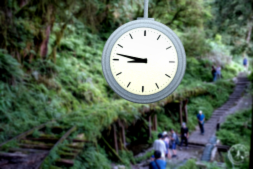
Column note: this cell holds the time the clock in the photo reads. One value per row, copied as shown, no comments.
8:47
